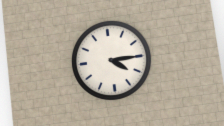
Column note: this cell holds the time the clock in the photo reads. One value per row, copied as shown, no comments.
4:15
